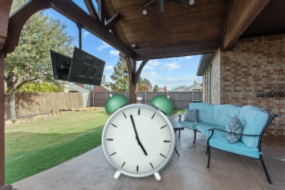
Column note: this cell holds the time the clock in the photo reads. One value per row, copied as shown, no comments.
4:57
